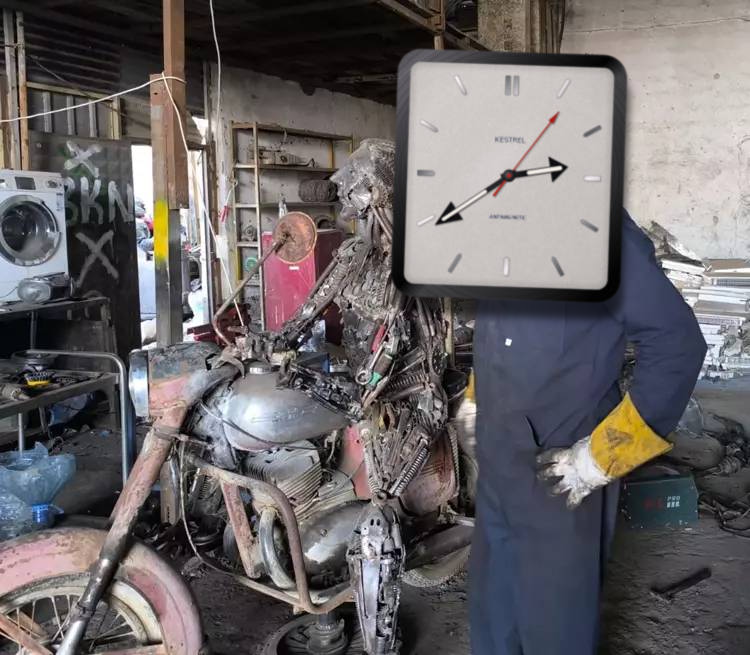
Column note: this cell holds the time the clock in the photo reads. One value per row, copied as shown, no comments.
2:39:06
